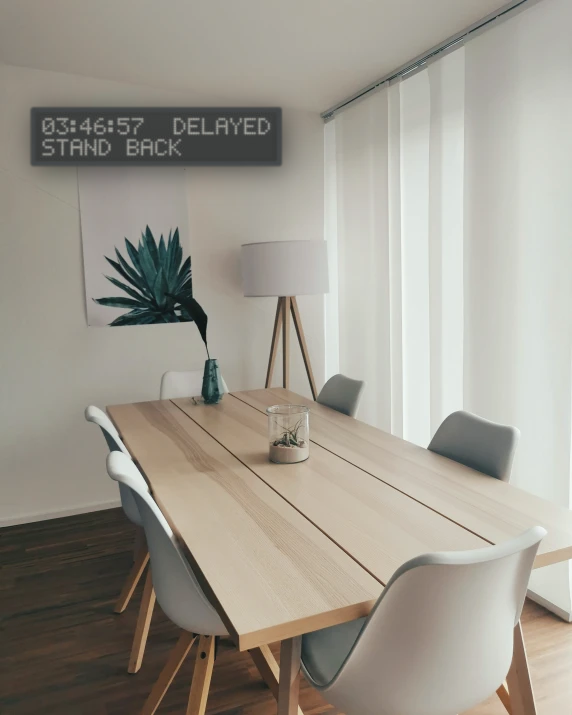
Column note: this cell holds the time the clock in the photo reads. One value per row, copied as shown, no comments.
3:46:57
